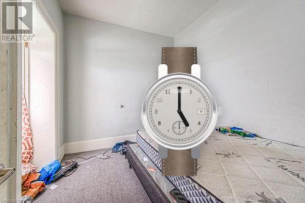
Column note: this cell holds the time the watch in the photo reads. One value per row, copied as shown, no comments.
5:00
